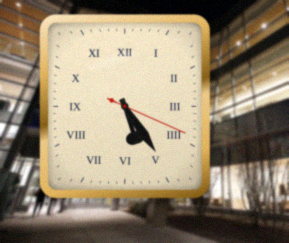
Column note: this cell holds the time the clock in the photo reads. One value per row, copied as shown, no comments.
5:24:19
